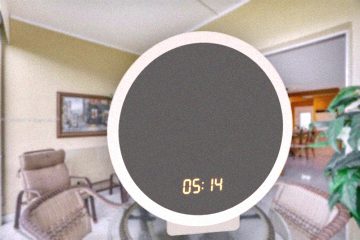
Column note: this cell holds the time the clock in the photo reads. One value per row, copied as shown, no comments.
5:14
